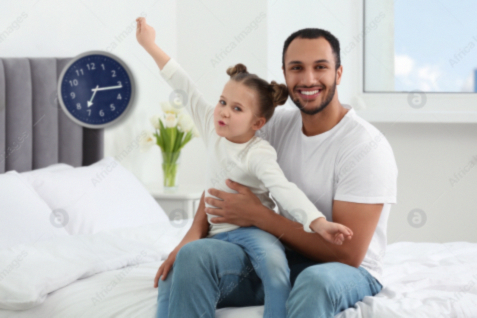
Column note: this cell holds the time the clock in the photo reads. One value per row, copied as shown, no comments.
7:16
